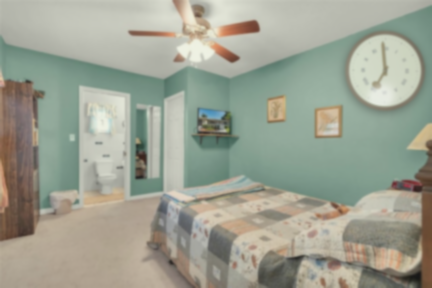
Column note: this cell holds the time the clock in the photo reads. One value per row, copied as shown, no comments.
6:59
